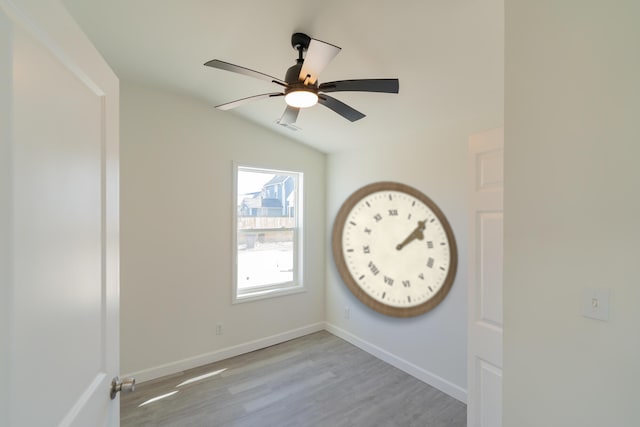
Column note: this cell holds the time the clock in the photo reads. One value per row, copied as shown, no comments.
2:09
